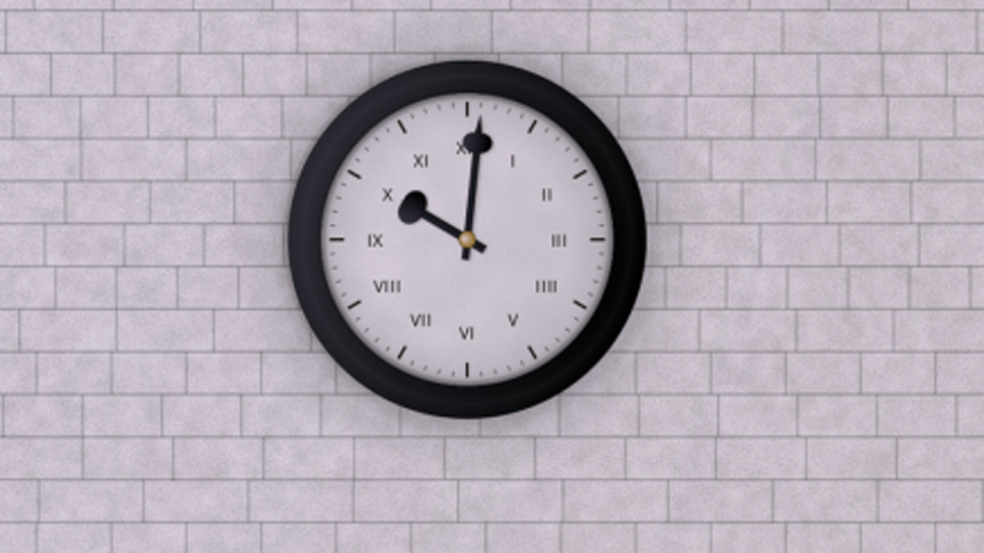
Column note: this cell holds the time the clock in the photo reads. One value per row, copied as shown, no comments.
10:01
